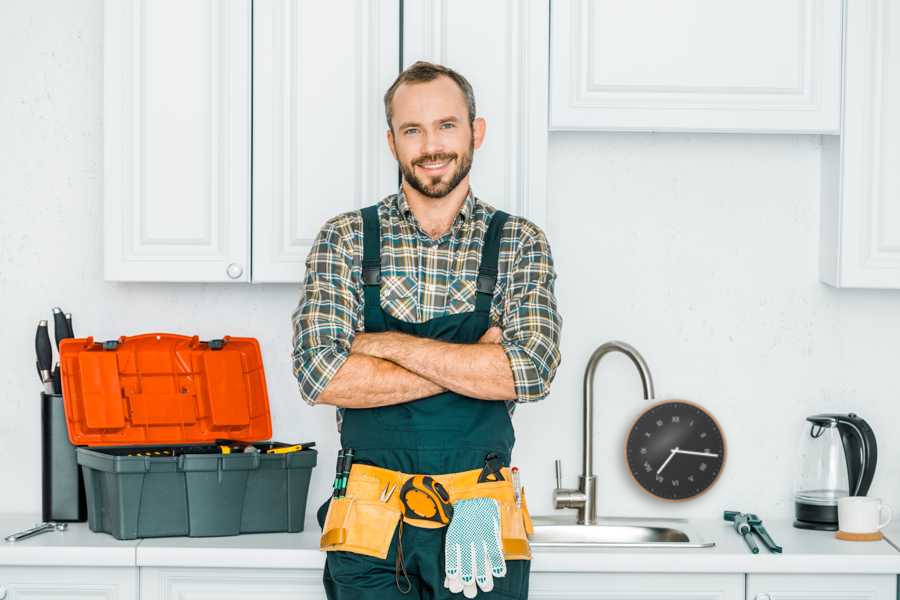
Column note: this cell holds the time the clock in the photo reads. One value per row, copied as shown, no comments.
7:16
